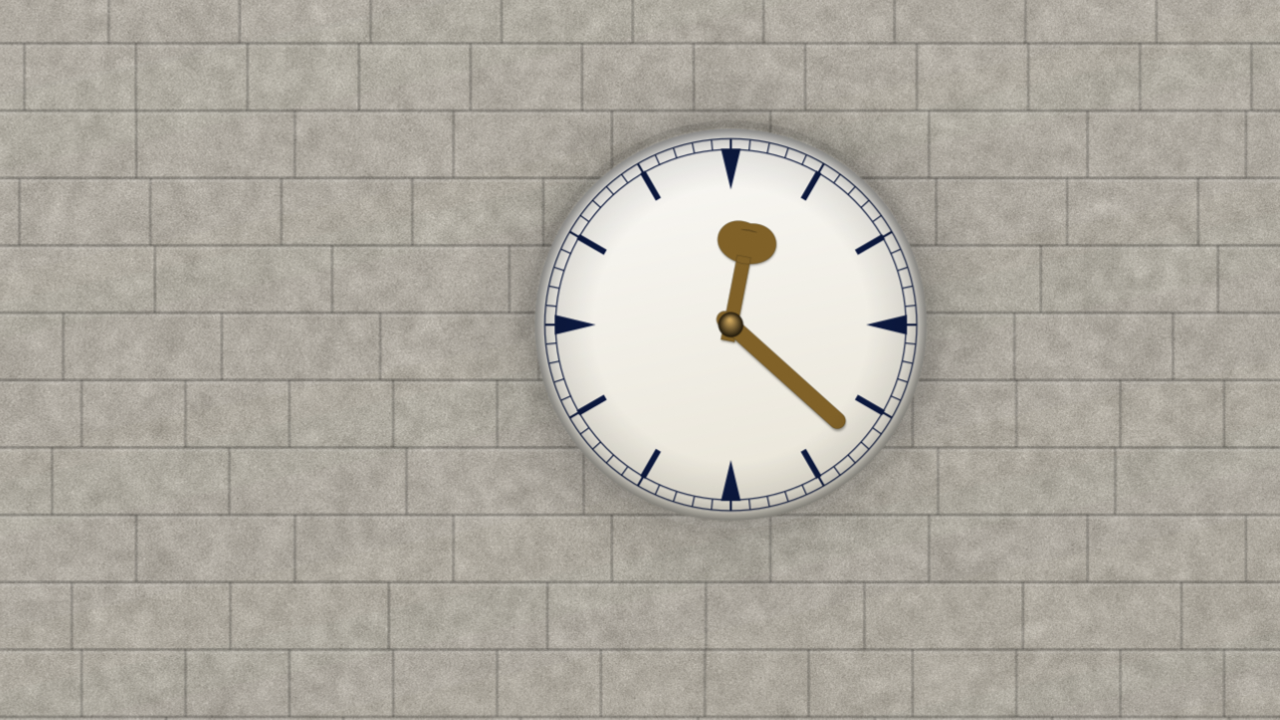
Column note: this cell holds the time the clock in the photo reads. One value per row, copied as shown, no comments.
12:22
